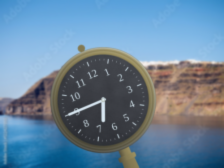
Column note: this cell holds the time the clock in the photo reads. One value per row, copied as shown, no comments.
6:45
